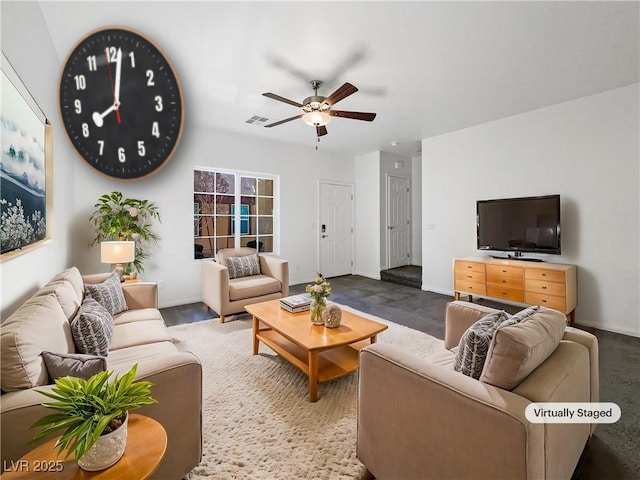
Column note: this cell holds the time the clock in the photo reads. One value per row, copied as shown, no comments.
8:01:59
